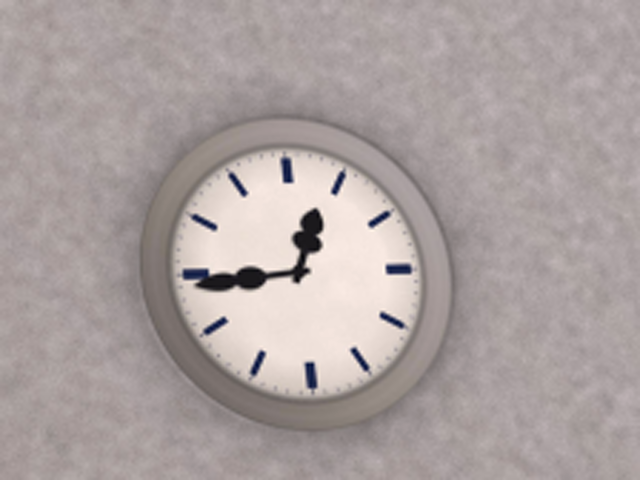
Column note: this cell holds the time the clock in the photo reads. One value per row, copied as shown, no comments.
12:44
